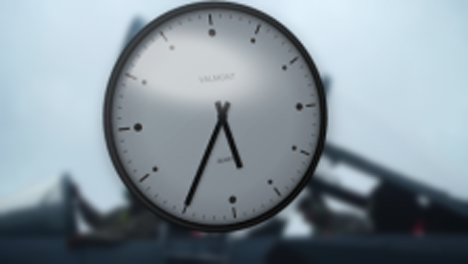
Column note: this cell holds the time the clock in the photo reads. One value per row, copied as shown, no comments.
5:35
